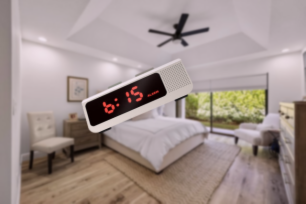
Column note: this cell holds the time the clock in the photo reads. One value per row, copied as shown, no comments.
6:15
